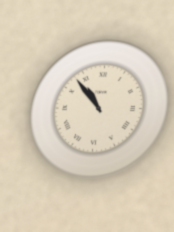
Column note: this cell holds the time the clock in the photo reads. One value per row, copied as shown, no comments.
10:53
